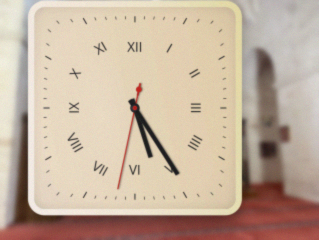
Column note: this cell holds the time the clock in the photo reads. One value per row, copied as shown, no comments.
5:24:32
